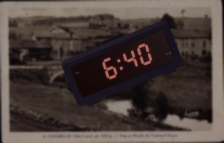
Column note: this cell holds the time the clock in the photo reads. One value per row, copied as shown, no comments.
6:40
